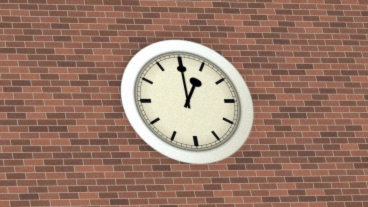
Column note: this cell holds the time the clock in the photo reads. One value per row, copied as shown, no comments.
1:00
